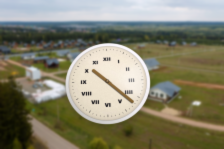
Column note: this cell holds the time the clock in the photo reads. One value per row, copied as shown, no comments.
10:22
